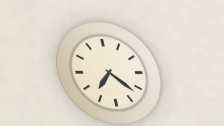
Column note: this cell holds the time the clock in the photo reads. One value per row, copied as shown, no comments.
7:22
